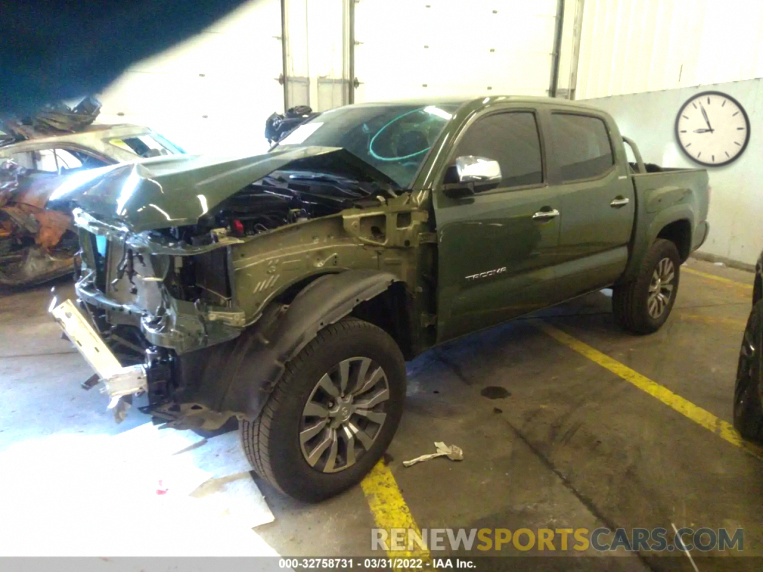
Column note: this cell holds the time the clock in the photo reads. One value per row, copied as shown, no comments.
8:57
